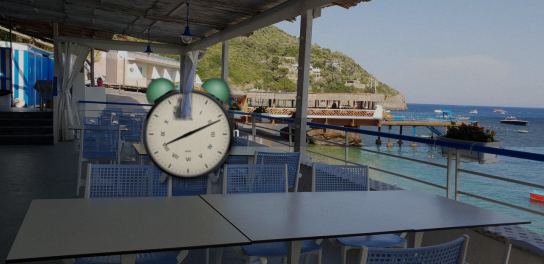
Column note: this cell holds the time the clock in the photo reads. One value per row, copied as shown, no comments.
8:11
